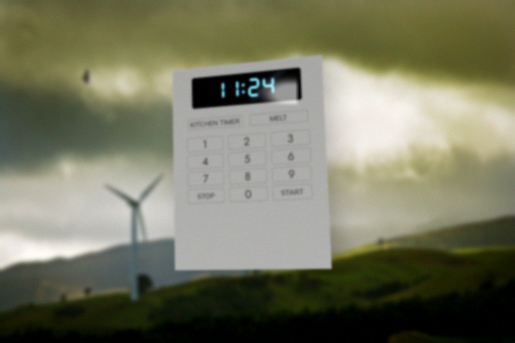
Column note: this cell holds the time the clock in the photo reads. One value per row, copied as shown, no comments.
11:24
